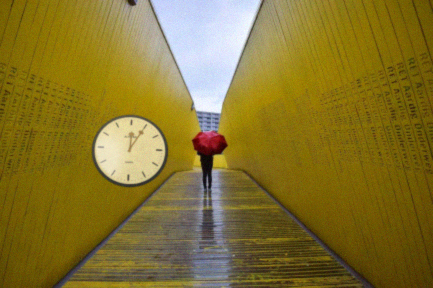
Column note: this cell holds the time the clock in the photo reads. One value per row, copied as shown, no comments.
12:05
